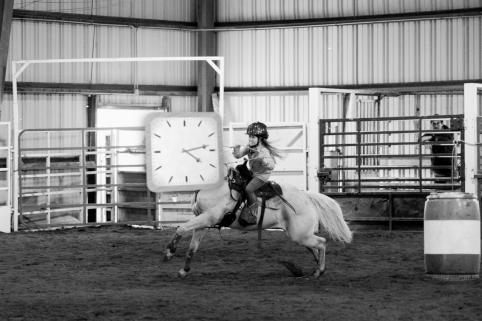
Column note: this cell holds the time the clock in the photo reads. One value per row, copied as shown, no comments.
4:13
